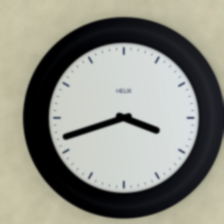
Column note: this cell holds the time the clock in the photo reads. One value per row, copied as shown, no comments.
3:42
